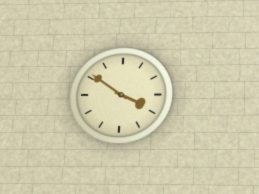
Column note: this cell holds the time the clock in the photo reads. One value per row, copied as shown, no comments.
3:51
